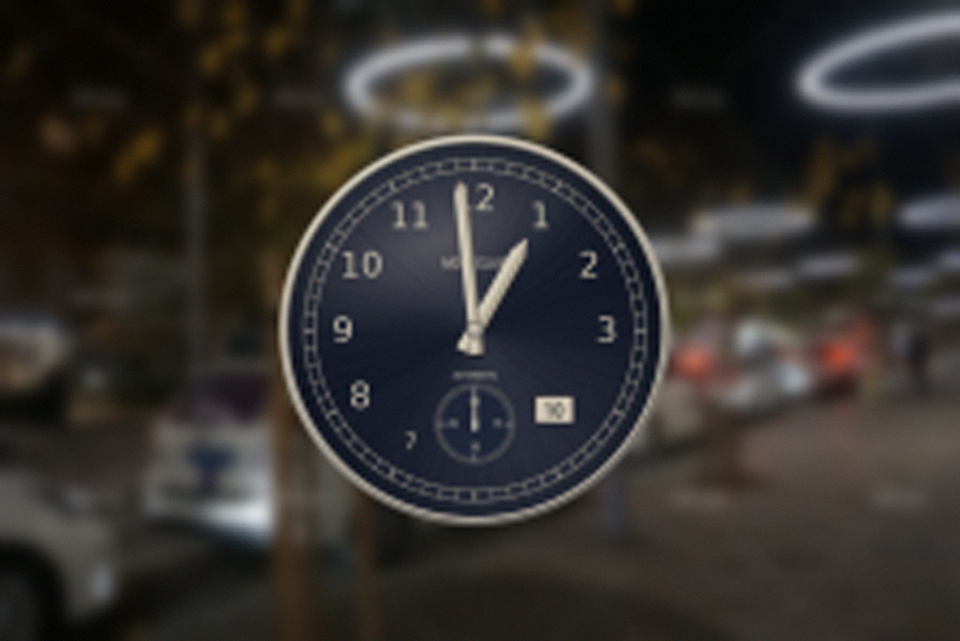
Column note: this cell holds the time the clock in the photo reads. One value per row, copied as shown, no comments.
12:59
